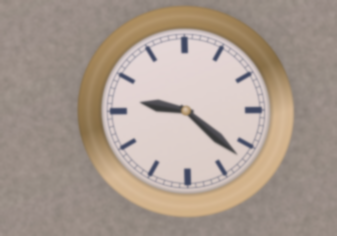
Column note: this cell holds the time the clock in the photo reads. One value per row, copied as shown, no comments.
9:22
